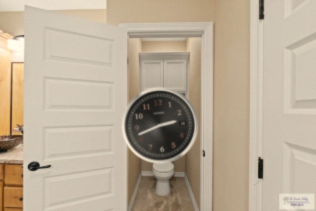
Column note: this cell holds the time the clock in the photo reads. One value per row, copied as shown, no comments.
2:42
